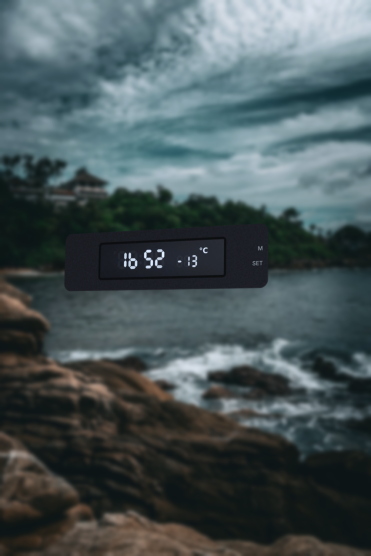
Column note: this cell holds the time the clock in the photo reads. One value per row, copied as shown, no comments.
16:52
